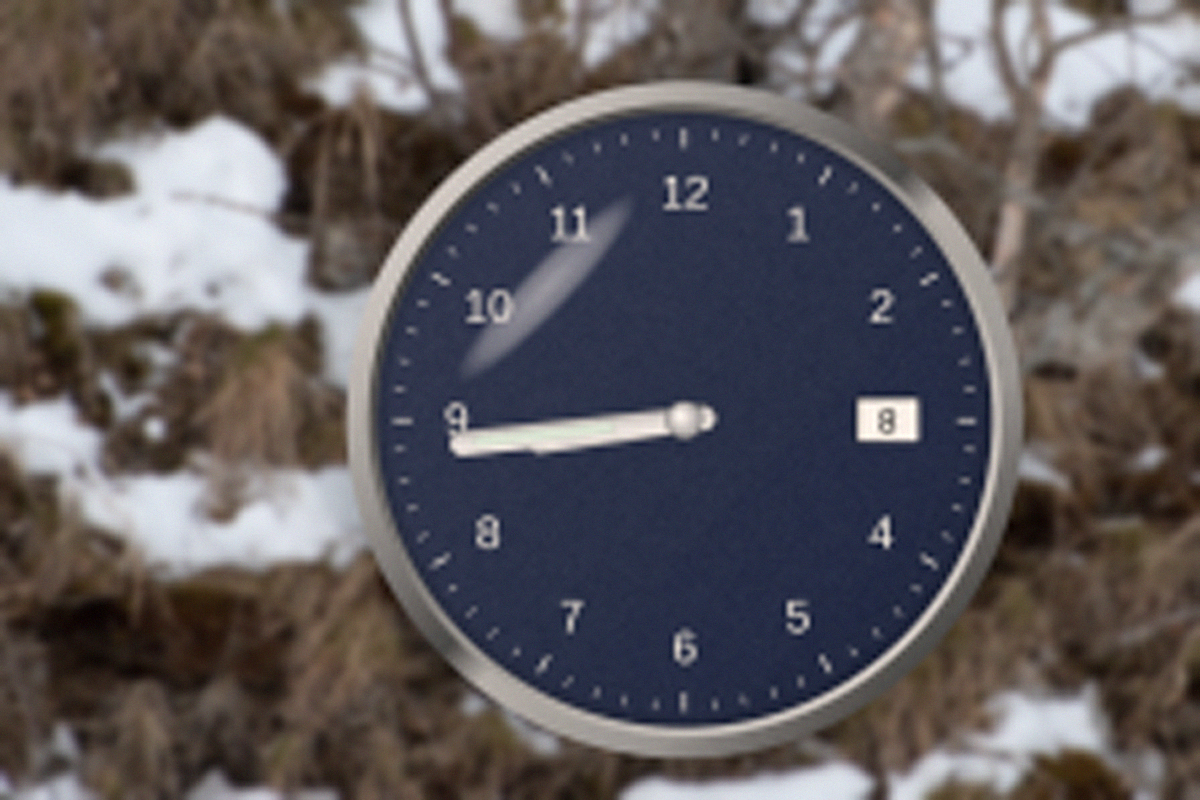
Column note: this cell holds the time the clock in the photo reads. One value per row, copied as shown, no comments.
8:44
